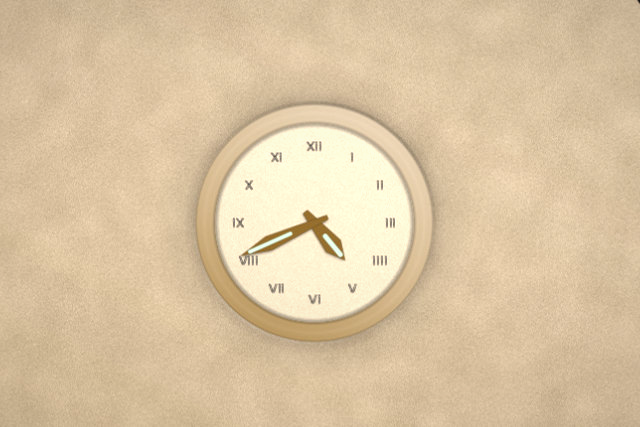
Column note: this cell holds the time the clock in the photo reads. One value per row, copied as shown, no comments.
4:41
